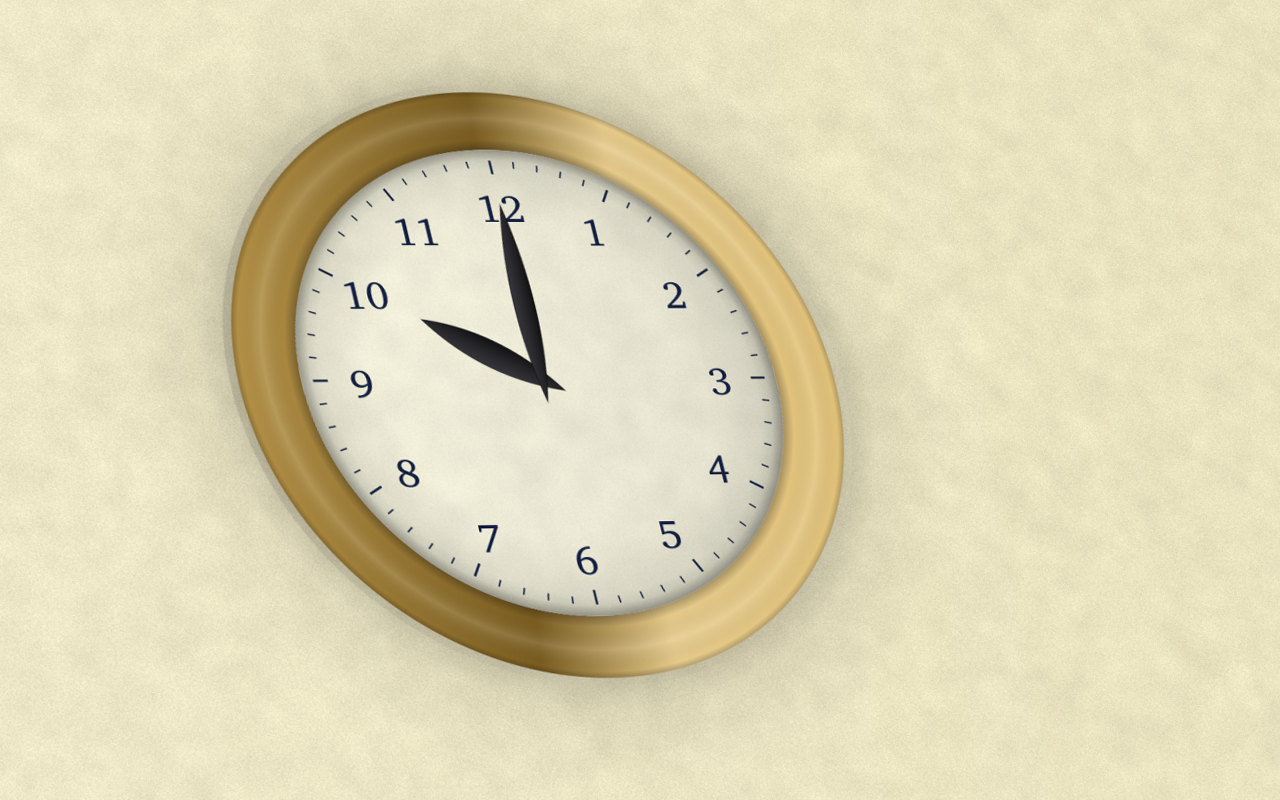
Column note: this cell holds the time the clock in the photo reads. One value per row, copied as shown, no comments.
10:00
